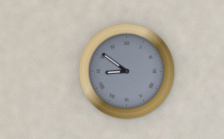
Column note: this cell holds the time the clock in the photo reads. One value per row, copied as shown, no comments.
8:51
